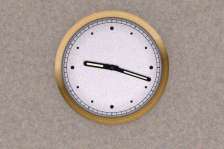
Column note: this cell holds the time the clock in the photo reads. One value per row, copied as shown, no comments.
9:18
